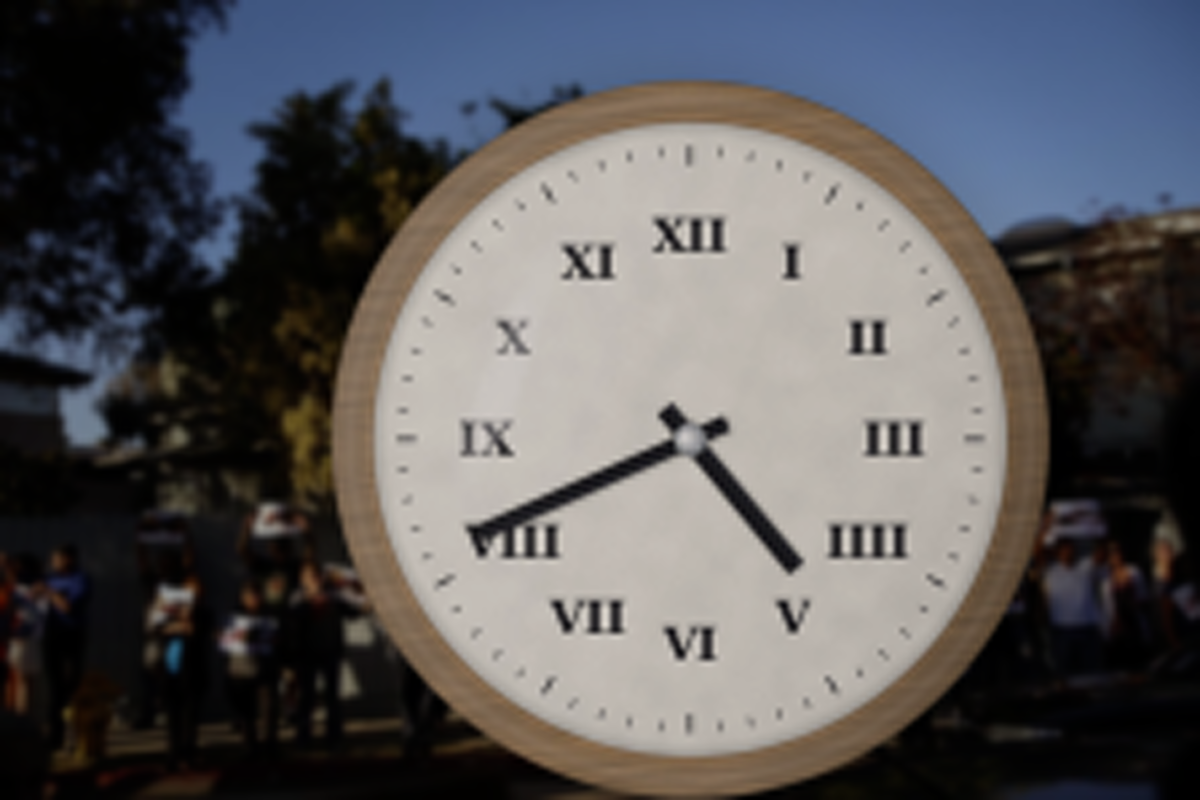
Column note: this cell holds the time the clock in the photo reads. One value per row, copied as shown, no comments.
4:41
